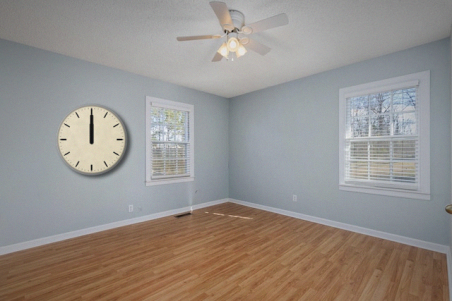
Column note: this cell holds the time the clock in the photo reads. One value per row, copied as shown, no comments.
12:00
